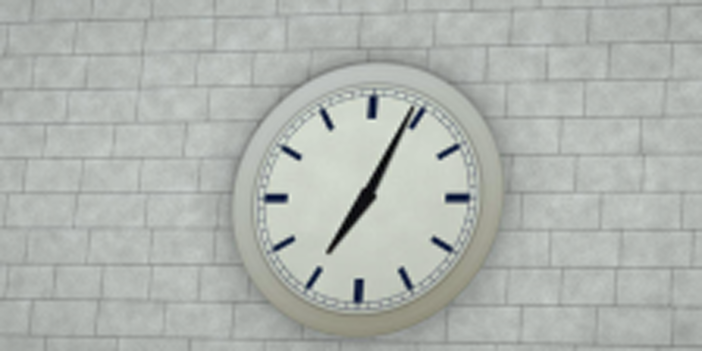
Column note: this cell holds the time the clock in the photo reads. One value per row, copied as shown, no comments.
7:04
